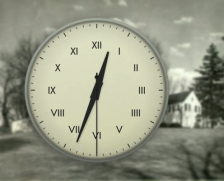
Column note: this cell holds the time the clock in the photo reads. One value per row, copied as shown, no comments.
12:33:30
